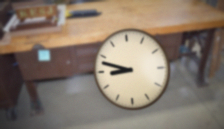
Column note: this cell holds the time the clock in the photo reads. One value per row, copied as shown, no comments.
8:48
